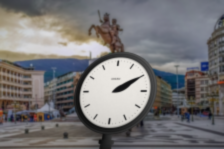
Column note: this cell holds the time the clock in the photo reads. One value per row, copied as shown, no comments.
2:10
